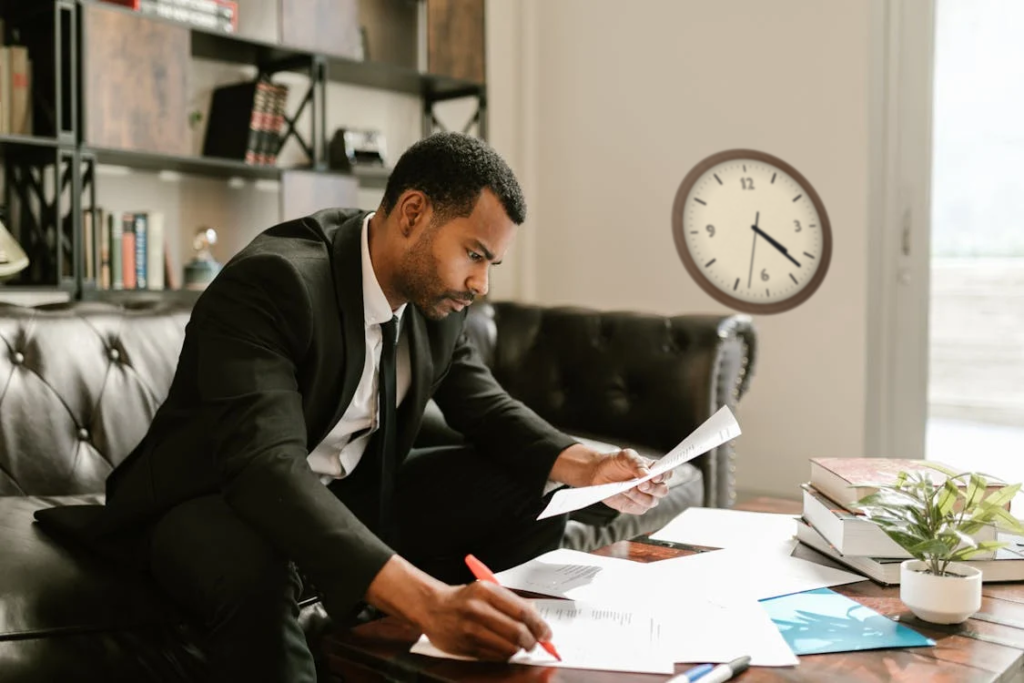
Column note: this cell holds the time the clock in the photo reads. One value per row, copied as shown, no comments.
4:22:33
